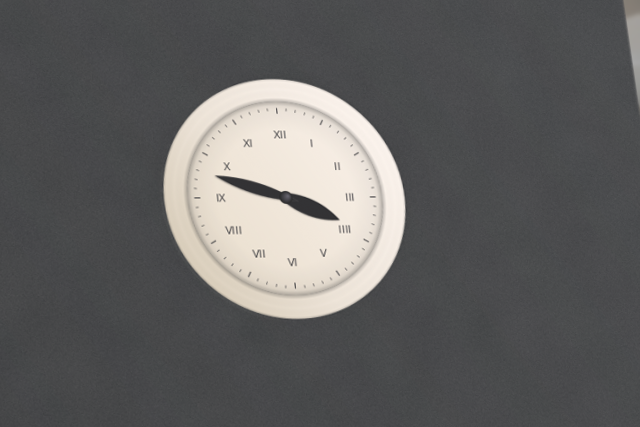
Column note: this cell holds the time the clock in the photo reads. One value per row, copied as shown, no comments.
3:48
